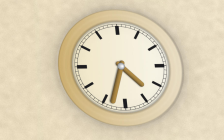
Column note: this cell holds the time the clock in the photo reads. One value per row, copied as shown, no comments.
4:33
